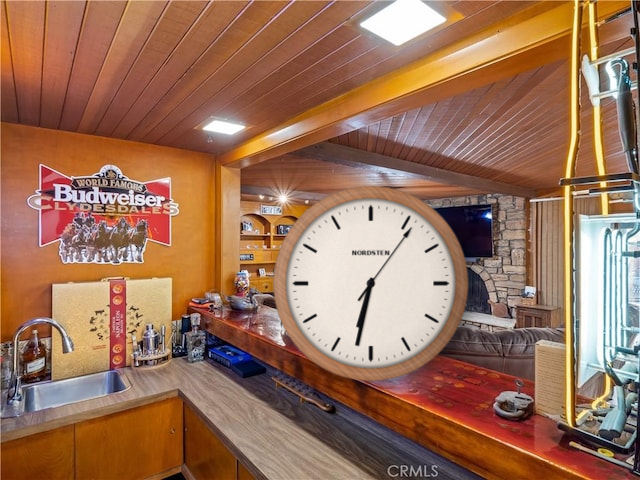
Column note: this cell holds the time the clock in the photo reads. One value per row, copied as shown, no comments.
6:32:06
